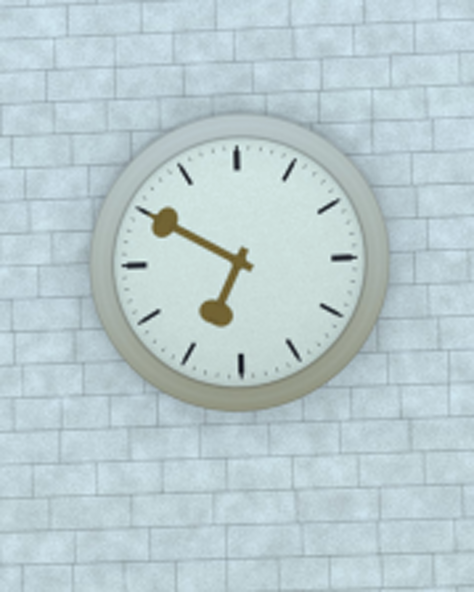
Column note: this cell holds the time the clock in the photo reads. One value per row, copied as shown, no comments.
6:50
